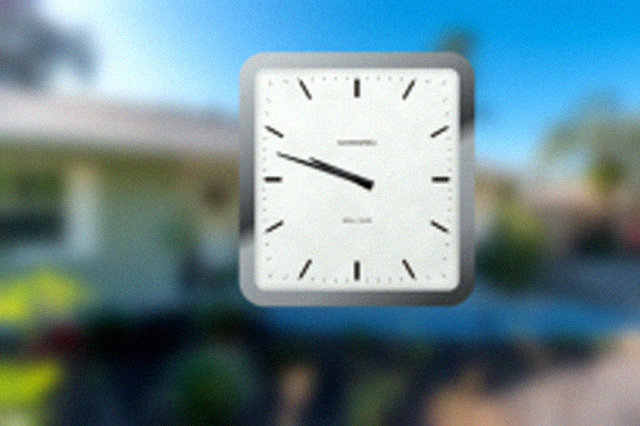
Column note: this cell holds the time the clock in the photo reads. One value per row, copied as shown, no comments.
9:48
